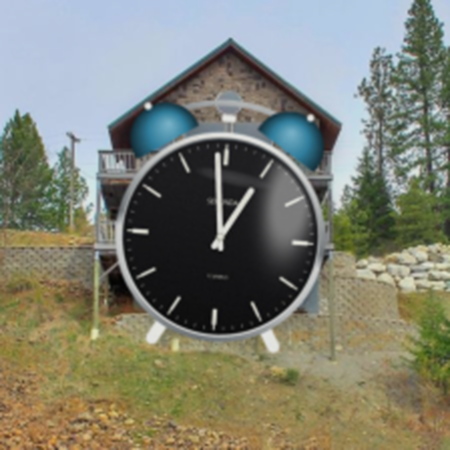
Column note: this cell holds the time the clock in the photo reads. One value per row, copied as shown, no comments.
12:59
